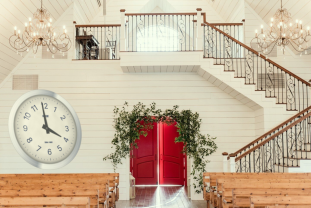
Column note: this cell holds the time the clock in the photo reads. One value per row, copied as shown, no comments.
3:59
